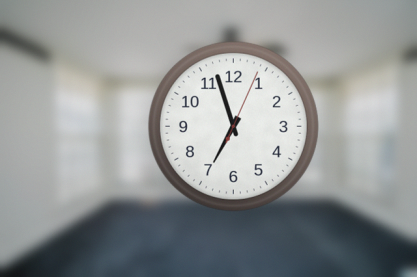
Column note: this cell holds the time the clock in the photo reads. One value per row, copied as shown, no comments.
6:57:04
